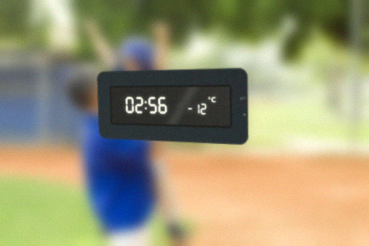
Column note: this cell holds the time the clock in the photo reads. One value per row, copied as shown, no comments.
2:56
